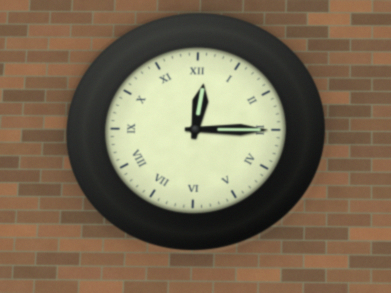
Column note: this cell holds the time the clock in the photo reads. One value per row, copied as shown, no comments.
12:15
